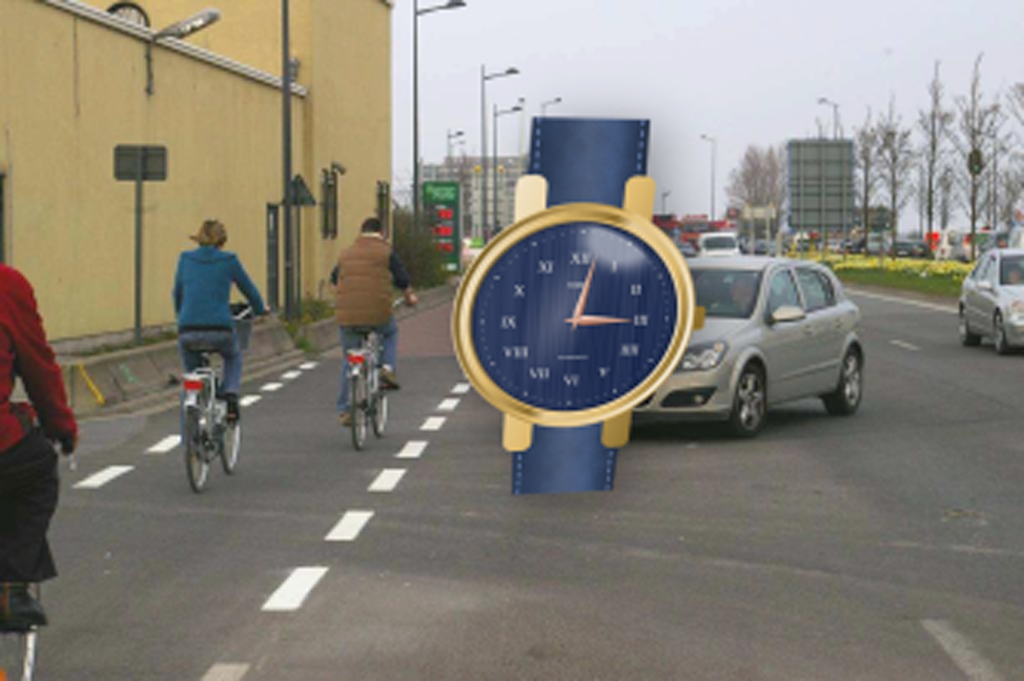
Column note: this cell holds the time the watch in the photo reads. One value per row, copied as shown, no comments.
3:02
